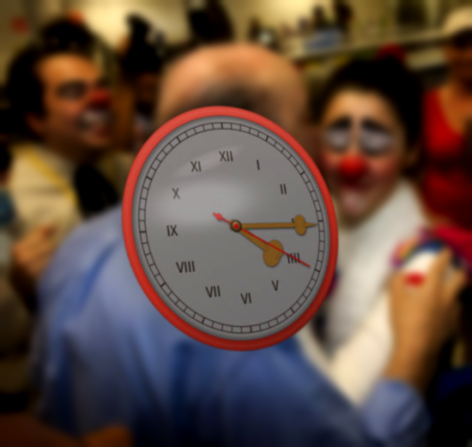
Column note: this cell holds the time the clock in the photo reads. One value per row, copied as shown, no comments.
4:15:20
